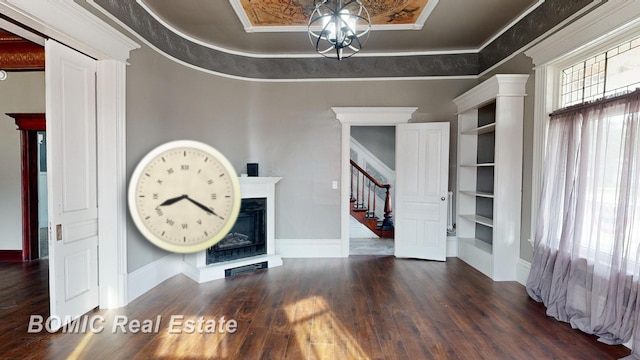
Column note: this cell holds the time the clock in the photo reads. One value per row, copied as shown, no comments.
8:20
